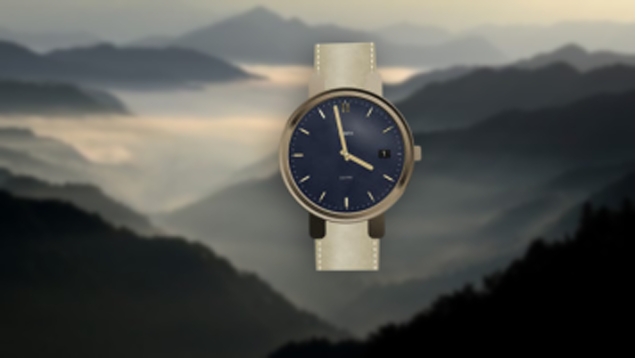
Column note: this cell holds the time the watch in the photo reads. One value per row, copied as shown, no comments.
3:58
